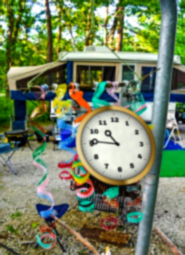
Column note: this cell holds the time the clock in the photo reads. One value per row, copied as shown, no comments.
10:46
